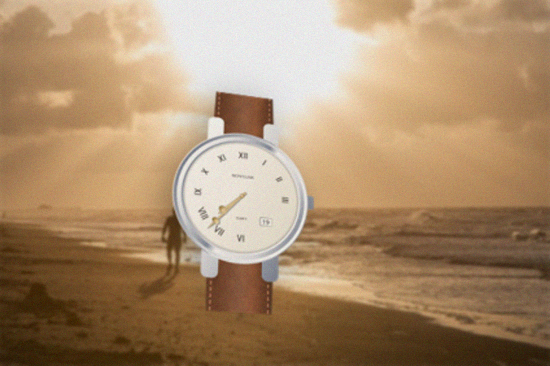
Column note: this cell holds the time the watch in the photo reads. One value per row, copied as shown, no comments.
7:37
